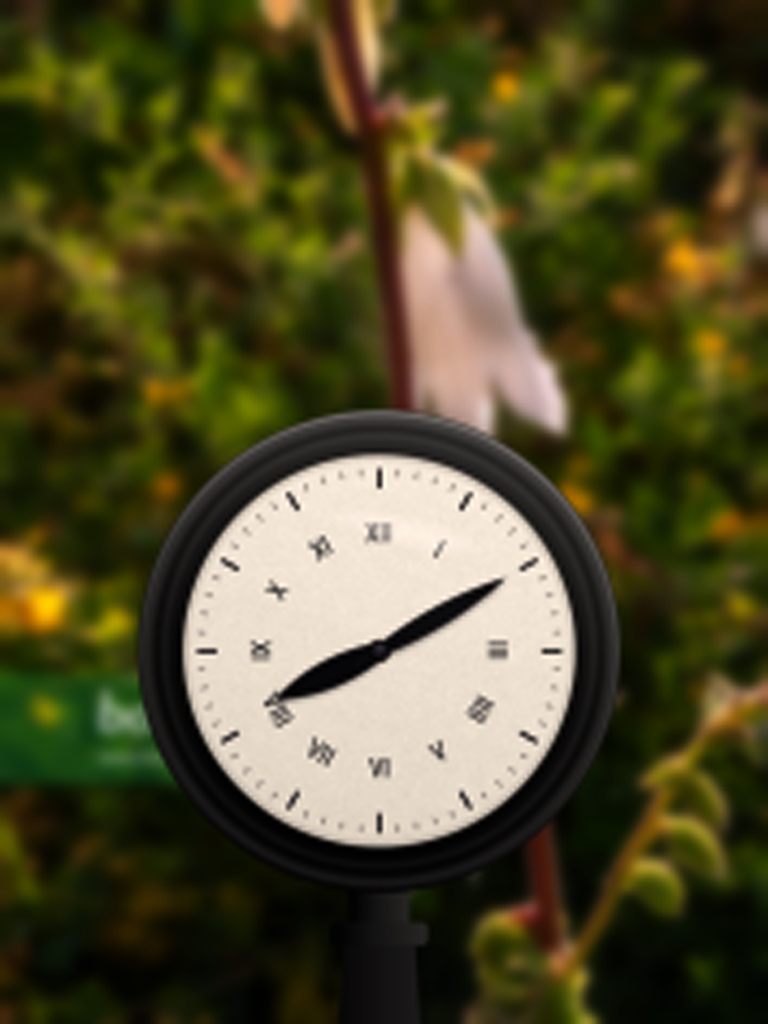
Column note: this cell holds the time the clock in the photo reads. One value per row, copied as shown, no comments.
8:10
